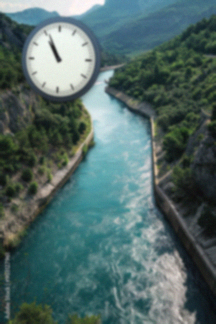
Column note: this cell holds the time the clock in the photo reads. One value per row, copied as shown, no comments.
10:56
